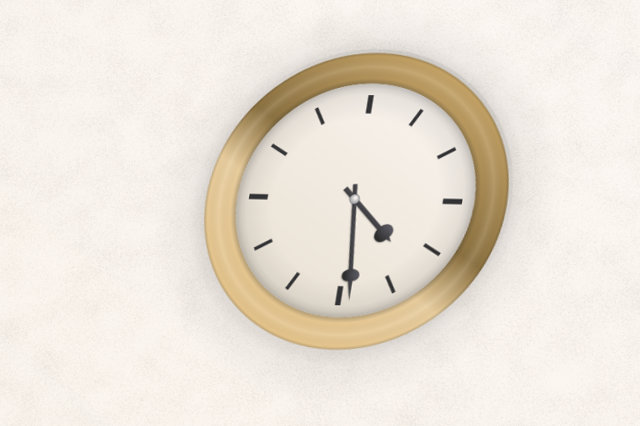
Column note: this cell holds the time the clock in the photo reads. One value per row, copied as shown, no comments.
4:29
